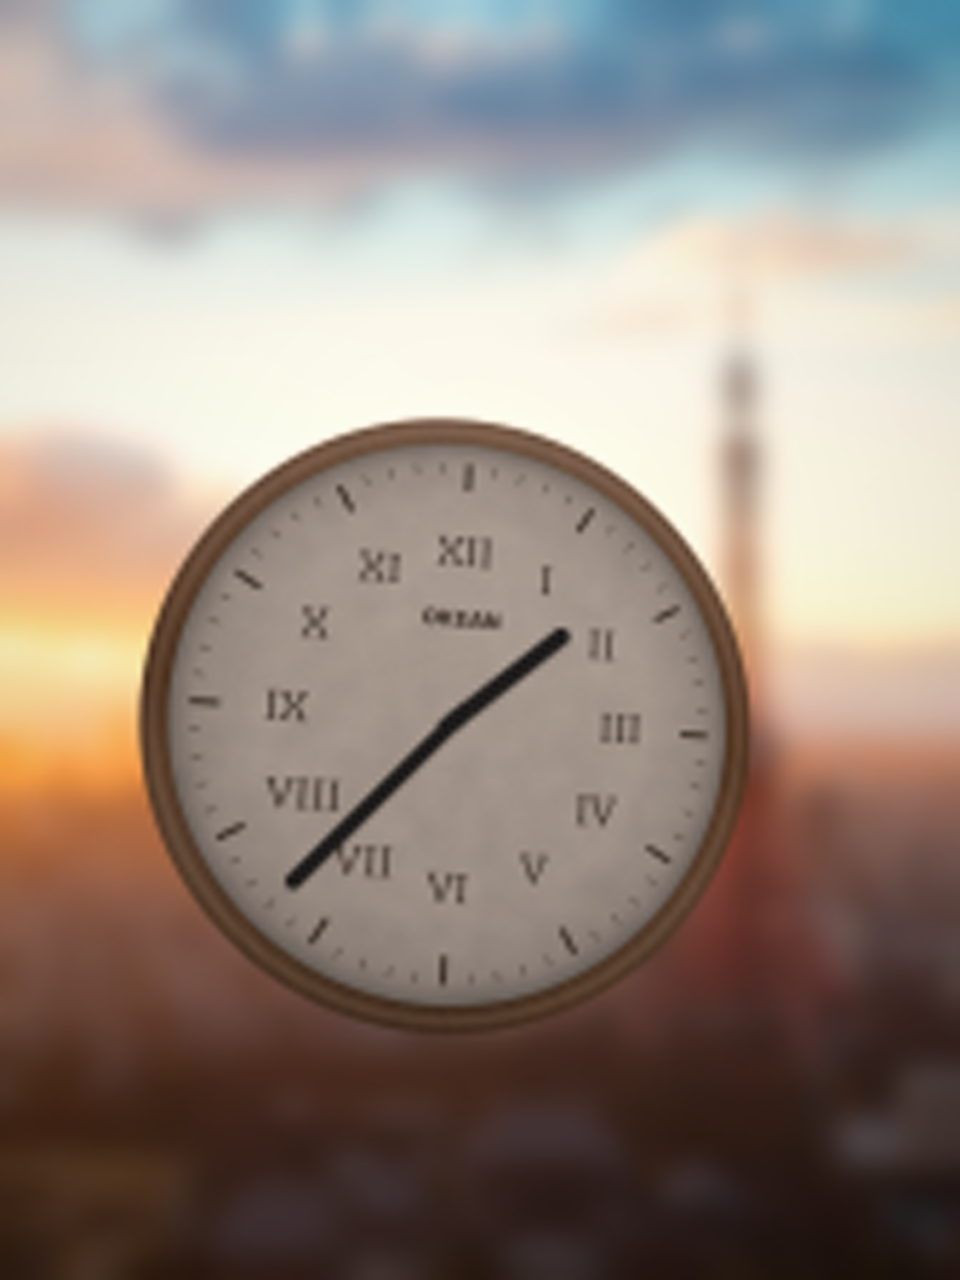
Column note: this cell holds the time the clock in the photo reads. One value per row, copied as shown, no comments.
1:37
